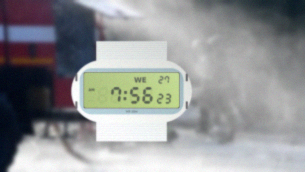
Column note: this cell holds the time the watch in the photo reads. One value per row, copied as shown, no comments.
7:56:23
